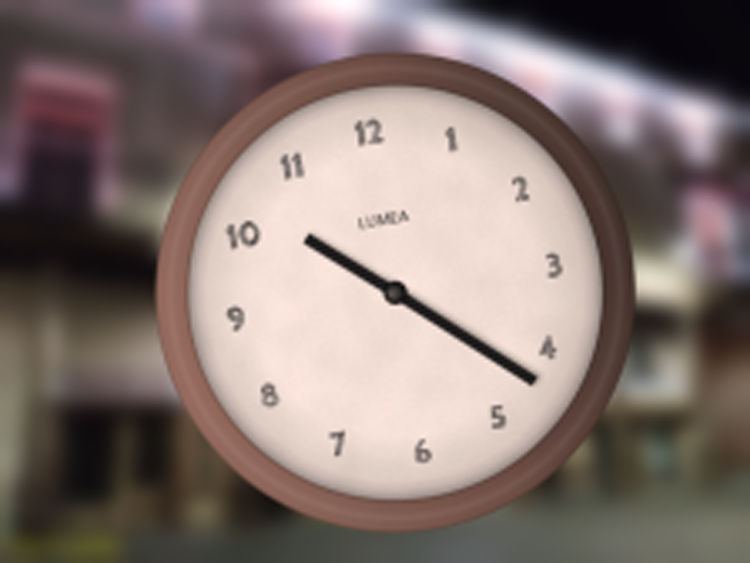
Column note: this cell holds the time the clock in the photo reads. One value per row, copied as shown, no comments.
10:22
